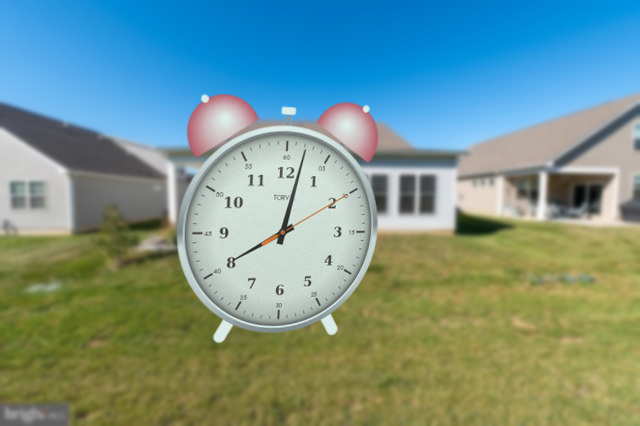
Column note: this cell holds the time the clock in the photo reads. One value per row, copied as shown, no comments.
8:02:10
